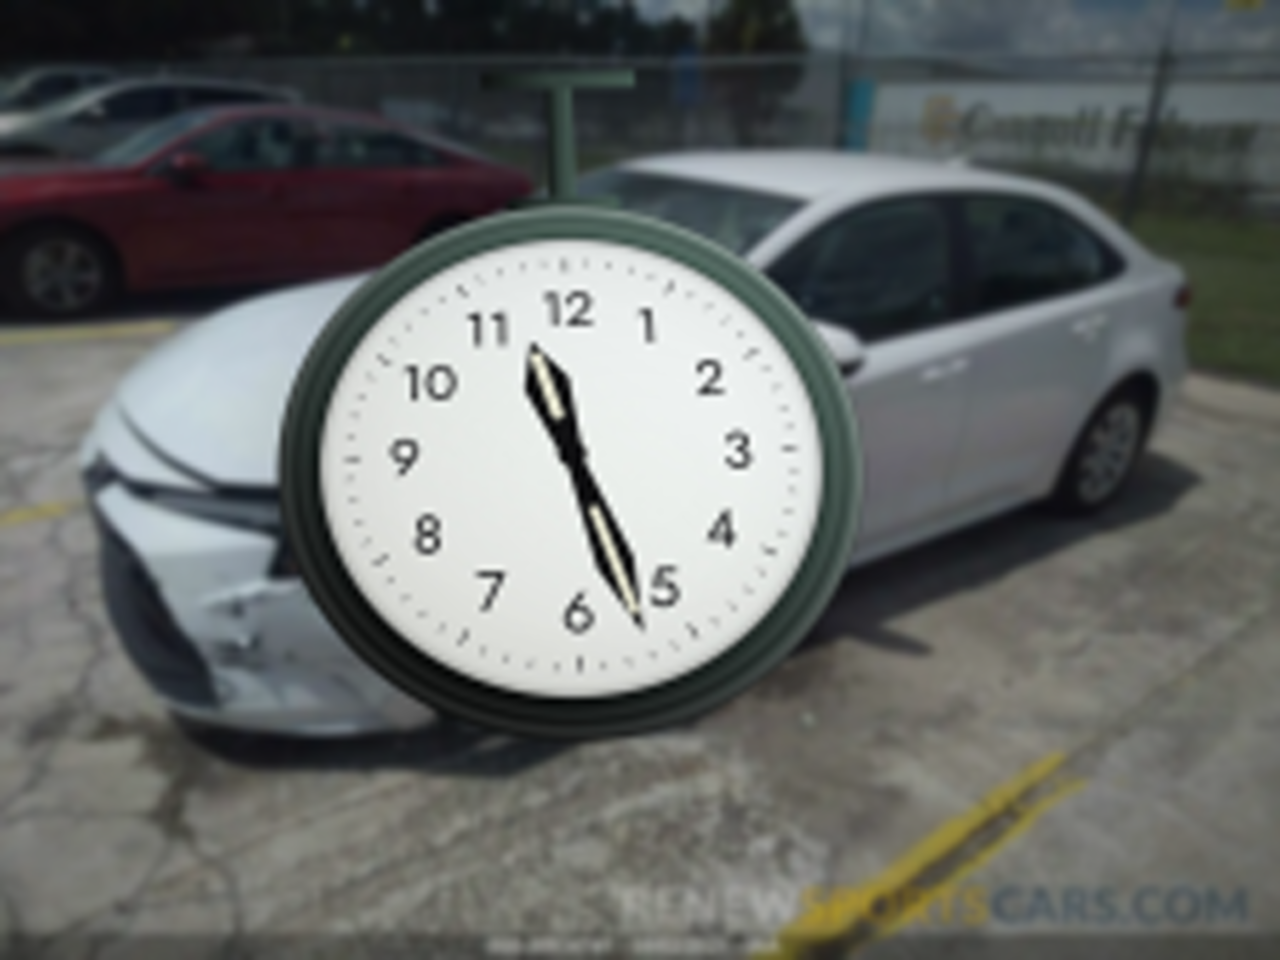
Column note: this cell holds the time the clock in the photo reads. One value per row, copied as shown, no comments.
11:27
